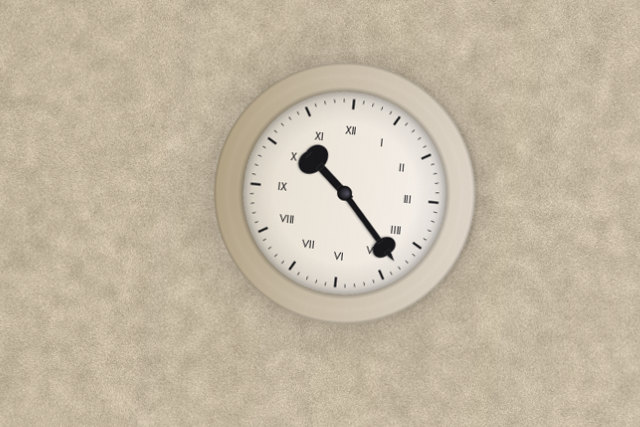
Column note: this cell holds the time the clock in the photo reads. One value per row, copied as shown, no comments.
10:23
